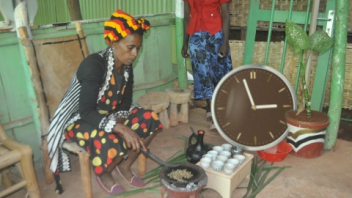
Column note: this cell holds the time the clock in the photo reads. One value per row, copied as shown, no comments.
2:57
